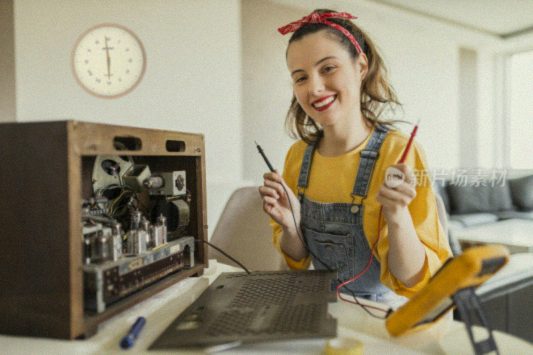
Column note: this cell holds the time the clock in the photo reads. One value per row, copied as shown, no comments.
5:59
